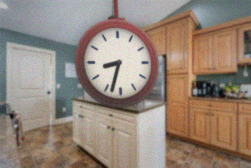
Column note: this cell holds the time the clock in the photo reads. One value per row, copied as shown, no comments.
8:33
